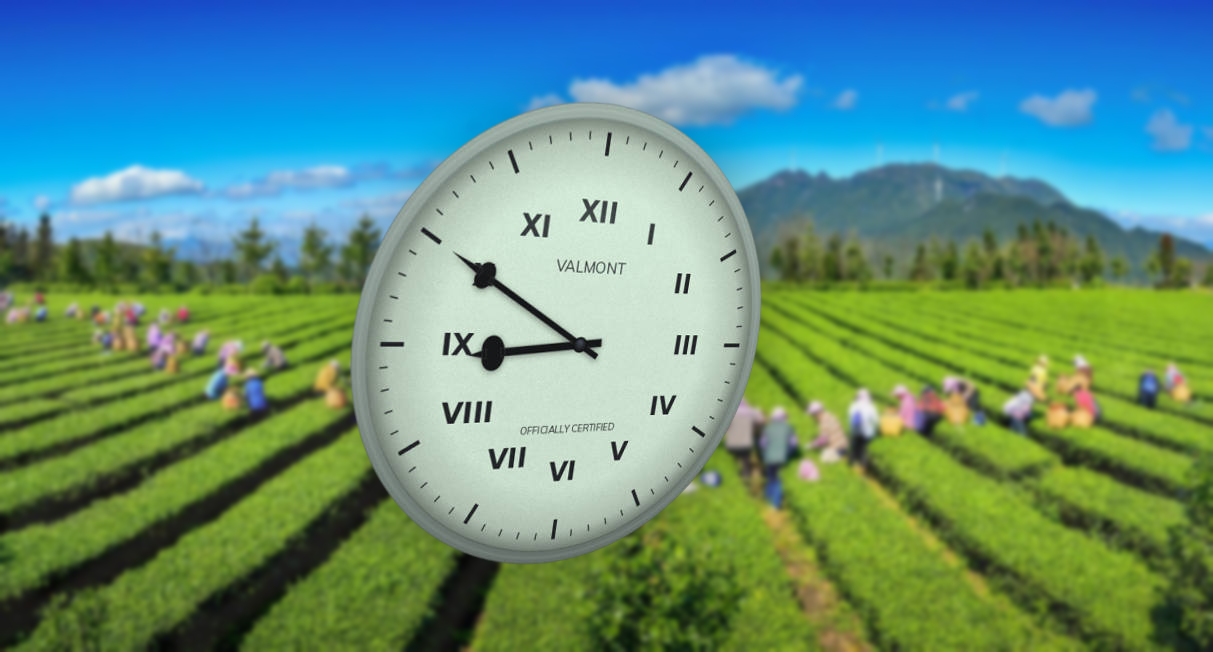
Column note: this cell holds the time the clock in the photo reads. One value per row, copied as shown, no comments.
8:50
